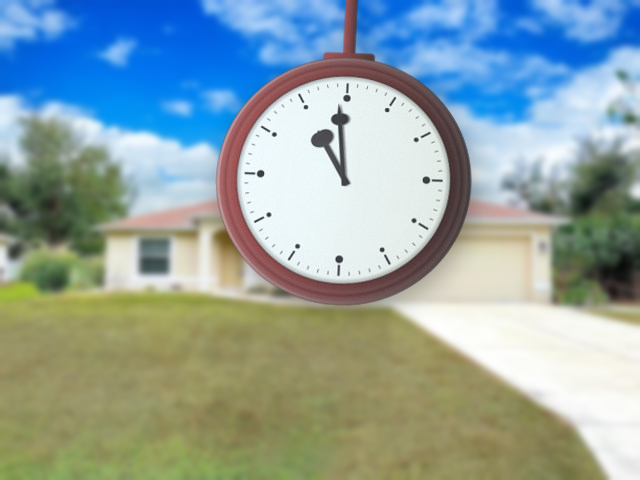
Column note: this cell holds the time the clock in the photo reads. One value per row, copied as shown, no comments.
10:59
